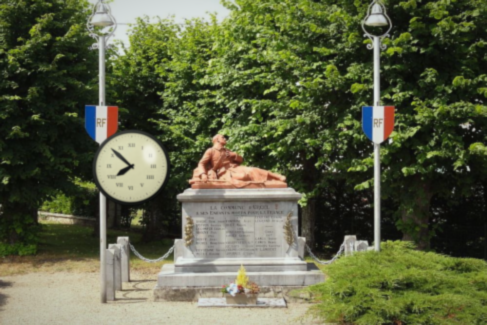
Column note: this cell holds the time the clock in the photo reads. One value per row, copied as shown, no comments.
7:52
